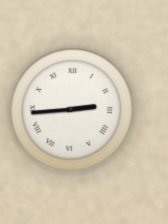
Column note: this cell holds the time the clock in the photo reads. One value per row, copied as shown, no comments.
2:44
